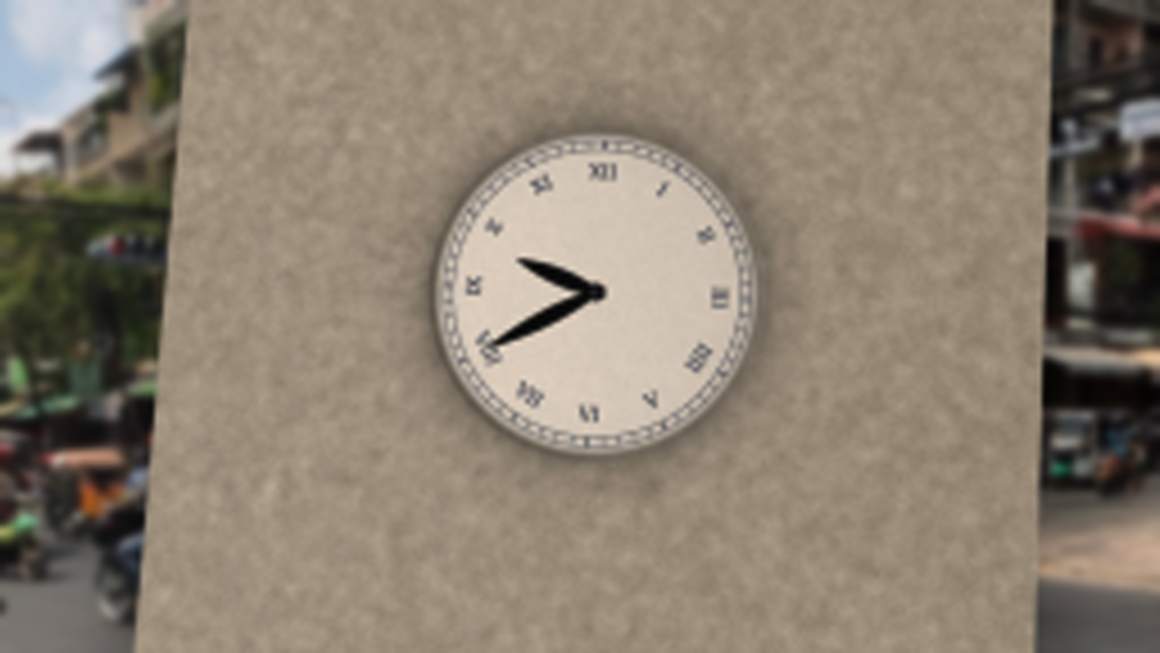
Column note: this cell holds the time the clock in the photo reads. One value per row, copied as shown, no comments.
9:40
